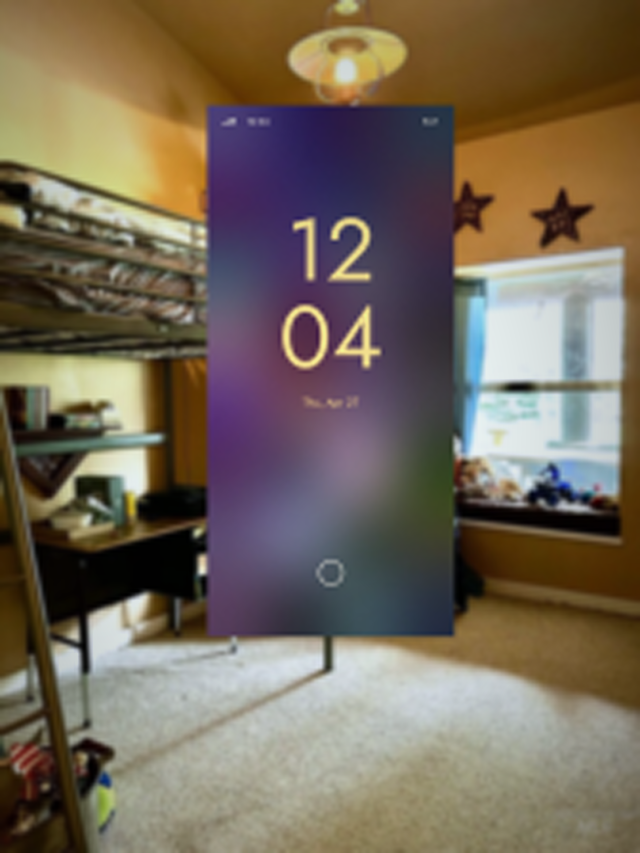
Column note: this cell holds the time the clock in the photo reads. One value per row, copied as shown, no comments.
12:04
